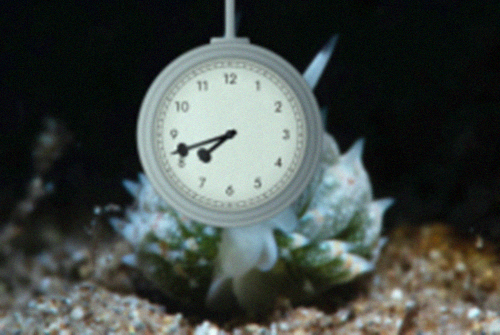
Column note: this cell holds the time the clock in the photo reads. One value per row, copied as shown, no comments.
7:42
